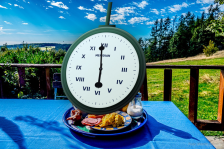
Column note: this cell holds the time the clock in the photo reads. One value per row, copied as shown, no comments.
5:59
